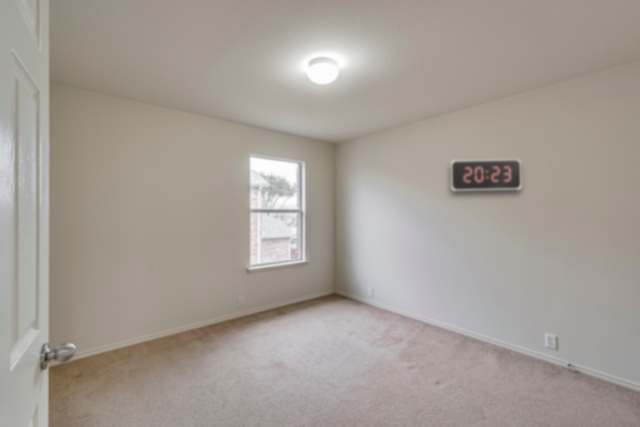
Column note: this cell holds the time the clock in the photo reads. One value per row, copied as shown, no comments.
20:23
